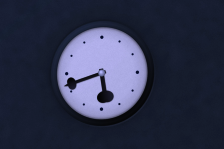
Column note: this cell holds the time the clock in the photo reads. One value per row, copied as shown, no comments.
5:42
